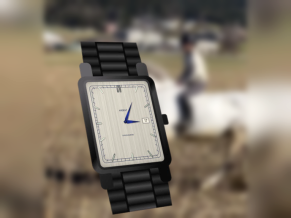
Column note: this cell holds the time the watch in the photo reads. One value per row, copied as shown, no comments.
3:05
